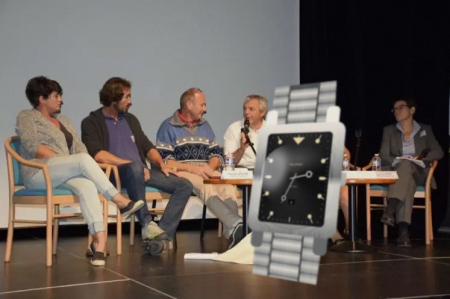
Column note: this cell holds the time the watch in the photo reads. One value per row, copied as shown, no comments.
2:34
